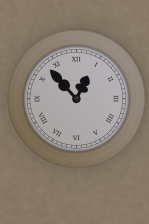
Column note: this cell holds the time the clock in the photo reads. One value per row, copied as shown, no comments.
12:53
